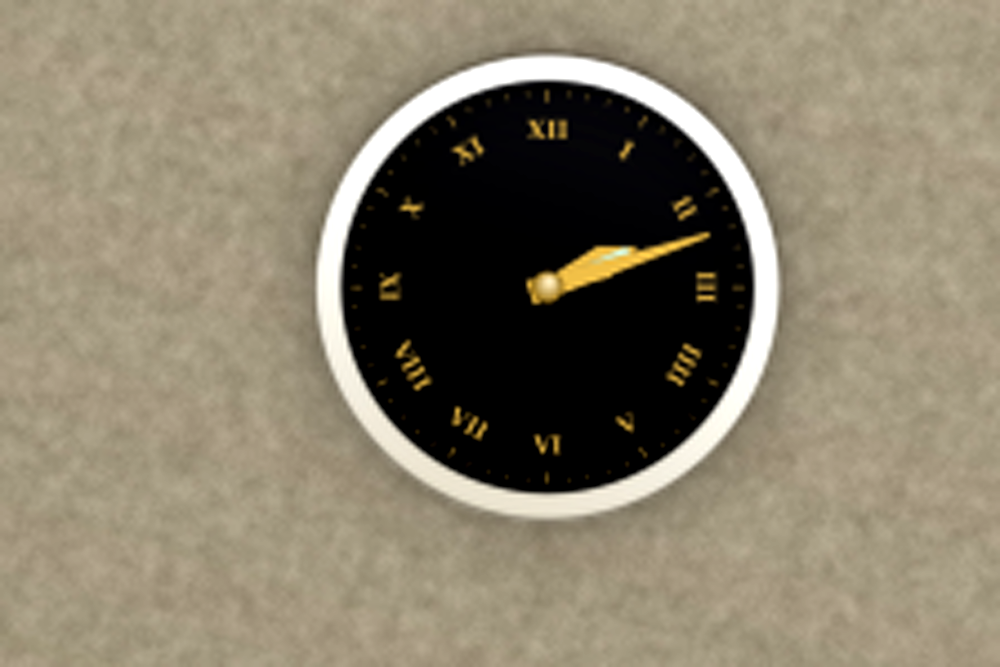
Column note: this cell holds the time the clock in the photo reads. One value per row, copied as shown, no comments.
2:12
